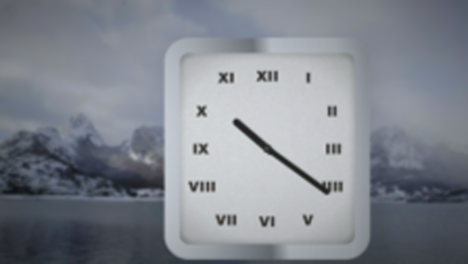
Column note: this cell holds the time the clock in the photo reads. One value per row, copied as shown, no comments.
10:21
